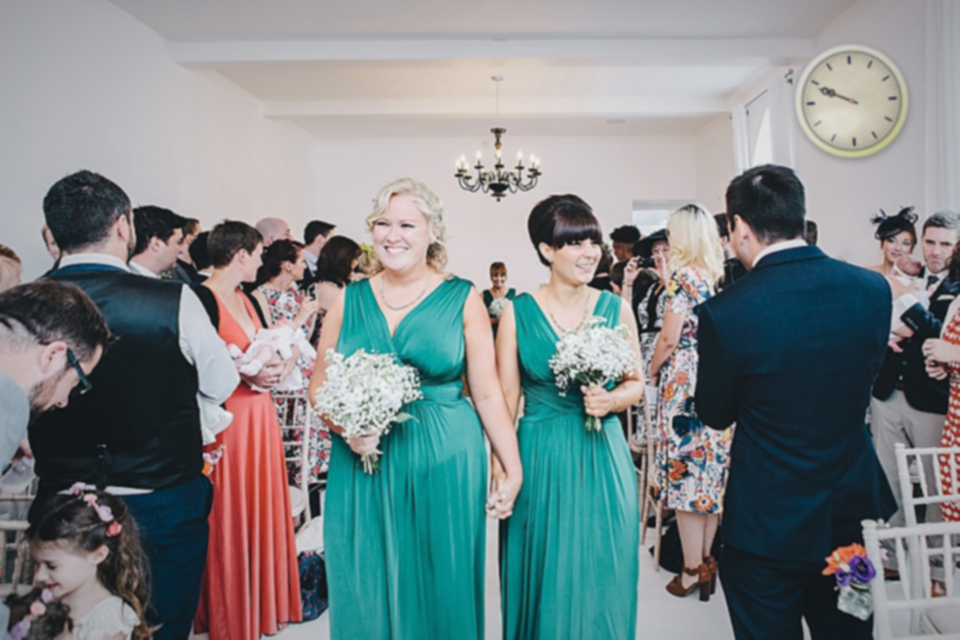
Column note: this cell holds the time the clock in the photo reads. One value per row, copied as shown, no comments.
9:49
